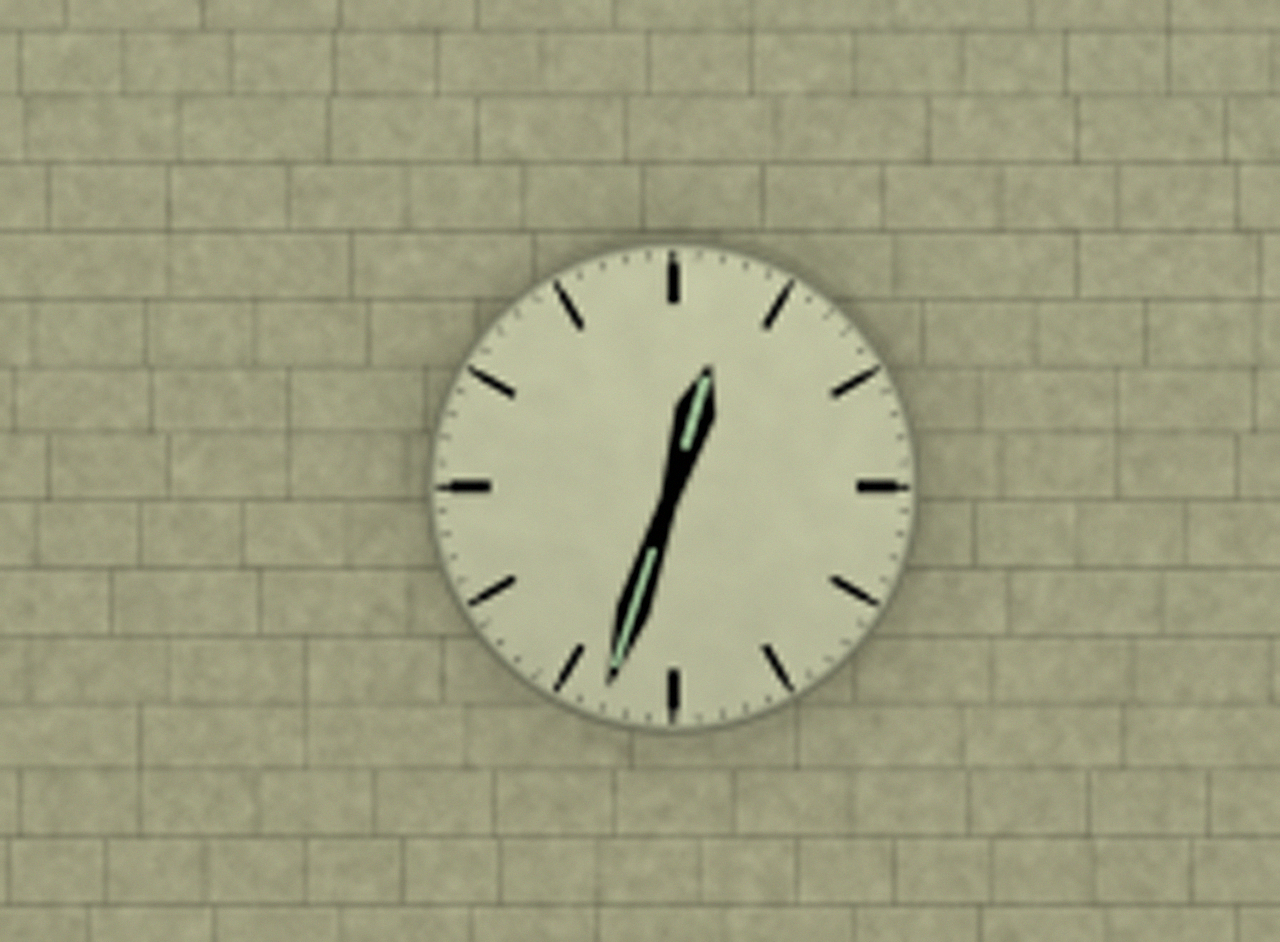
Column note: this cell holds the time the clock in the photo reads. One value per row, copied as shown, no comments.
12:33
